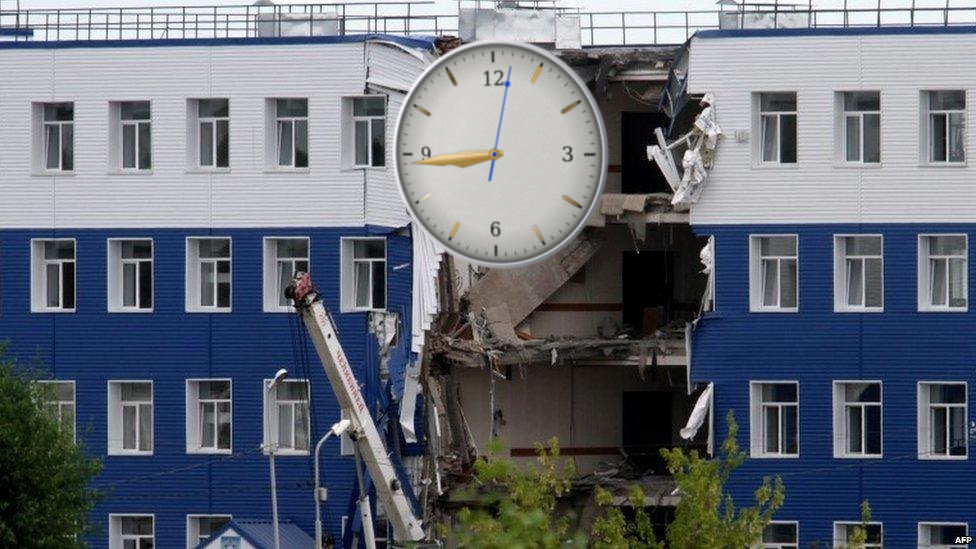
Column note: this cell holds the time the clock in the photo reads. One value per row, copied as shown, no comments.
8:44:02
